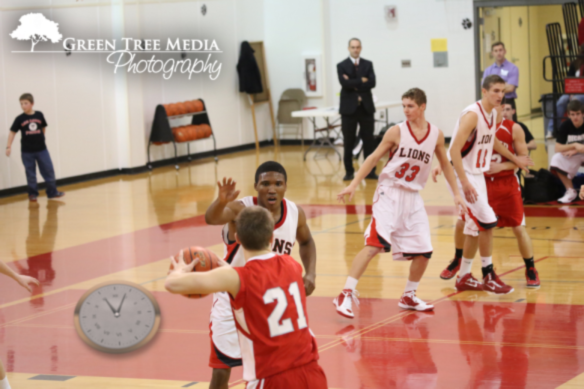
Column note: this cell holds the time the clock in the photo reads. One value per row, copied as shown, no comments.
11:04
